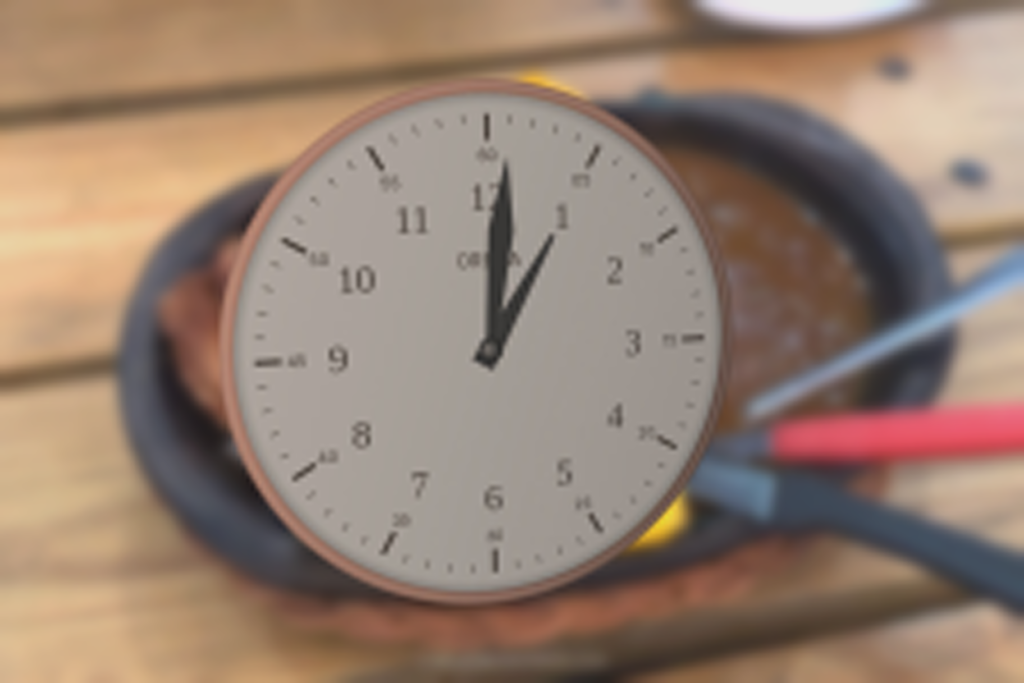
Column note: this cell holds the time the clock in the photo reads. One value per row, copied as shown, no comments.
1:01
